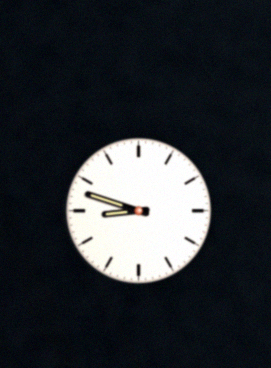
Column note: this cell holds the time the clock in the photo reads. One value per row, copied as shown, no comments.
8:48
